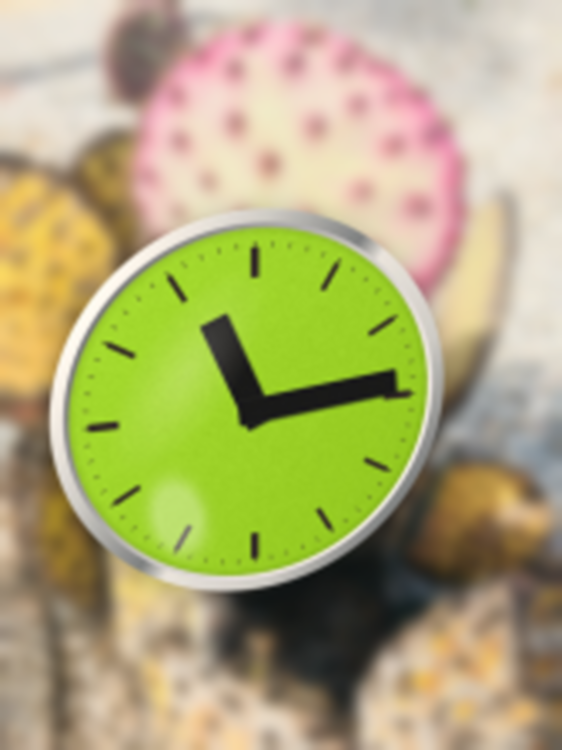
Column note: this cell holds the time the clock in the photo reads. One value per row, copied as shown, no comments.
11:14
